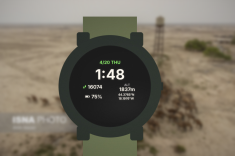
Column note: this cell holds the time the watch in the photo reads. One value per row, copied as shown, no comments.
1:48
